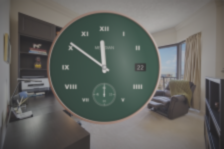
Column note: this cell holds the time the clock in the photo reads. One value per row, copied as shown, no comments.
11:51
